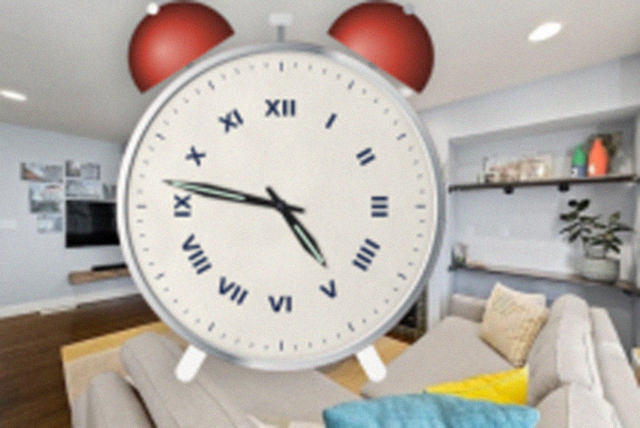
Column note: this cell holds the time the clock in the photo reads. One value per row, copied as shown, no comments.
4:47
